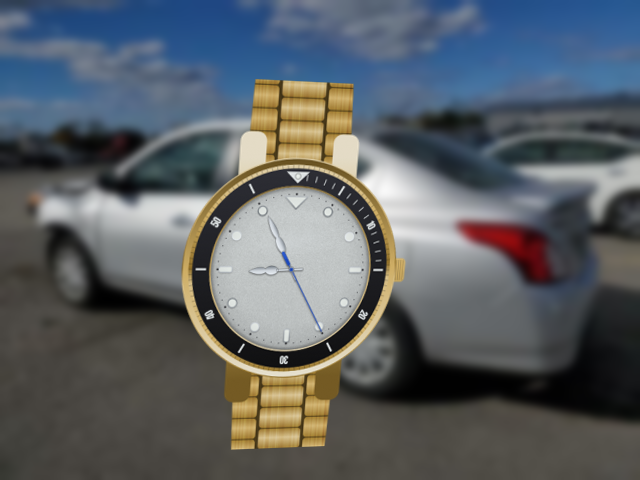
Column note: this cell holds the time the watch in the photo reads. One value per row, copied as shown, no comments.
8:55:25
